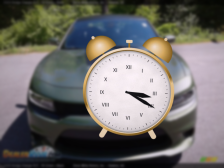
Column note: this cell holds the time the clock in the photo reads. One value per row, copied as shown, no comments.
3:20
